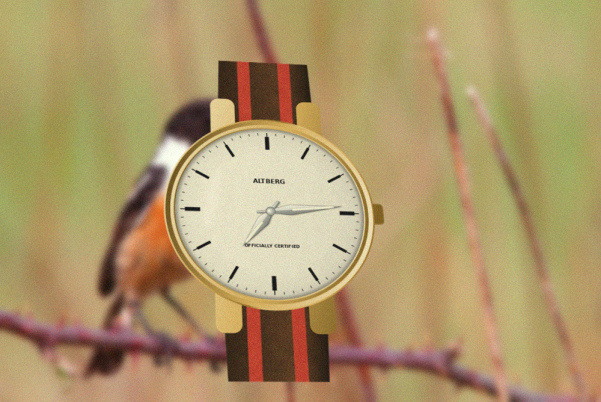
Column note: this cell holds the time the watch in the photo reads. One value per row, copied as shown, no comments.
7:14
